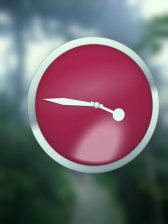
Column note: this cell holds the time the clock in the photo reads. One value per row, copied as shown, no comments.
3:46
